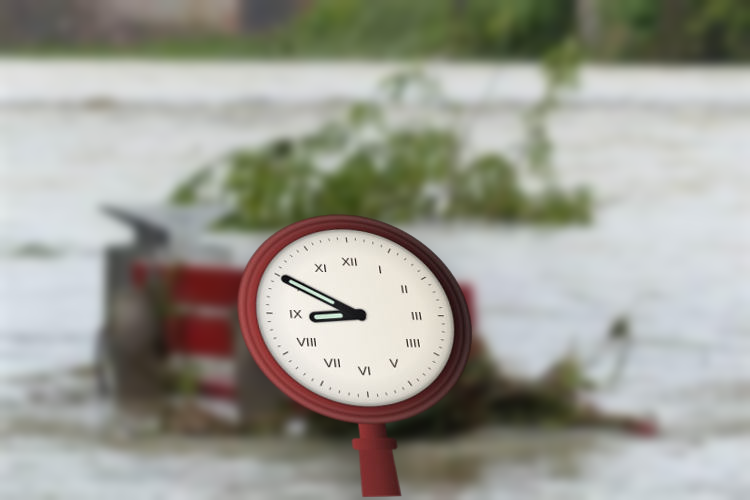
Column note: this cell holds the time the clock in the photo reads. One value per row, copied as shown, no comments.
8:50
